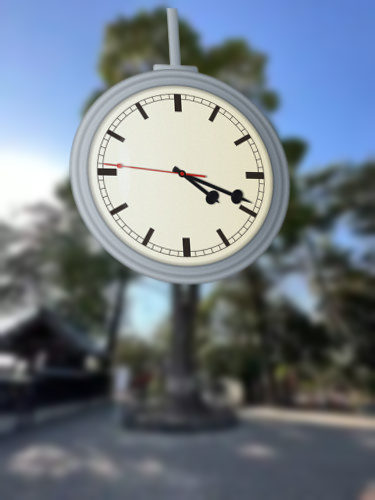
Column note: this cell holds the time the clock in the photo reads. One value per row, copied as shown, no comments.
4:18:46
